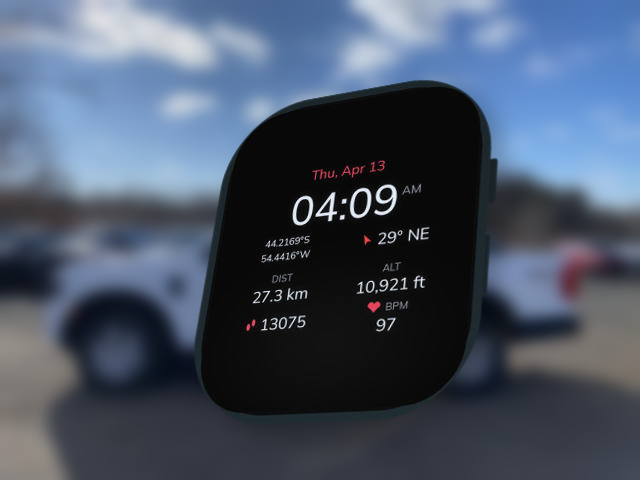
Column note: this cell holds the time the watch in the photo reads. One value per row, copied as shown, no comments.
4:09
